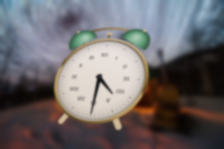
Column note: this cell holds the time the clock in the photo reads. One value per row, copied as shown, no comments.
4:30
